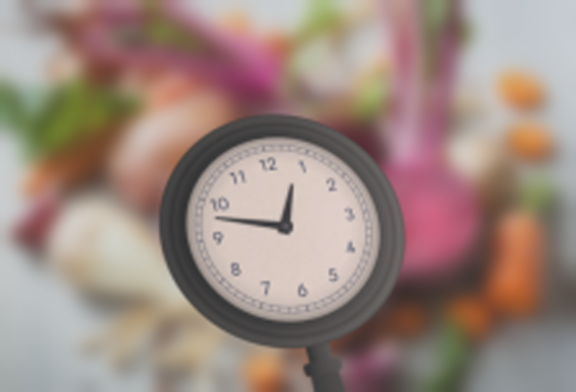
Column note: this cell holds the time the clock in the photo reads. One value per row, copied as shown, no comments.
12:48
